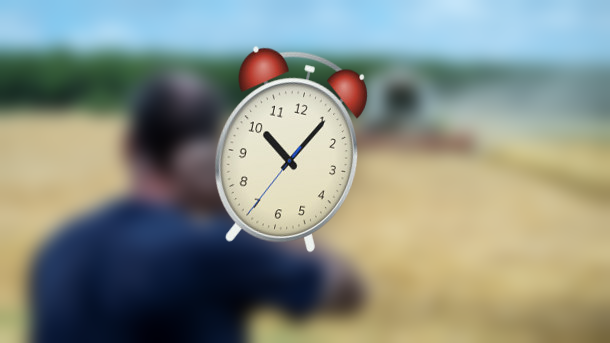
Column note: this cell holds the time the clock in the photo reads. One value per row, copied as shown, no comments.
10:05:35
